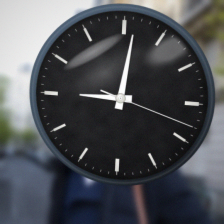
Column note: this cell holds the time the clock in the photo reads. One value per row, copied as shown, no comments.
9:01:18
